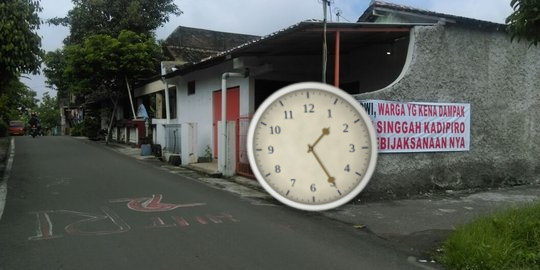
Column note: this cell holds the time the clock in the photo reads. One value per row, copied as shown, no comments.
1:25
